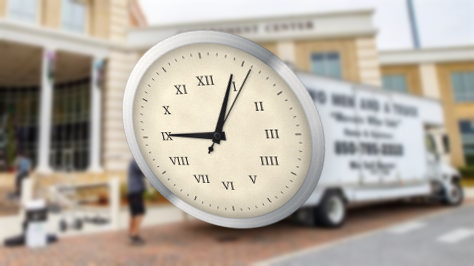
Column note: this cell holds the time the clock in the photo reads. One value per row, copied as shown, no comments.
9:04:06
